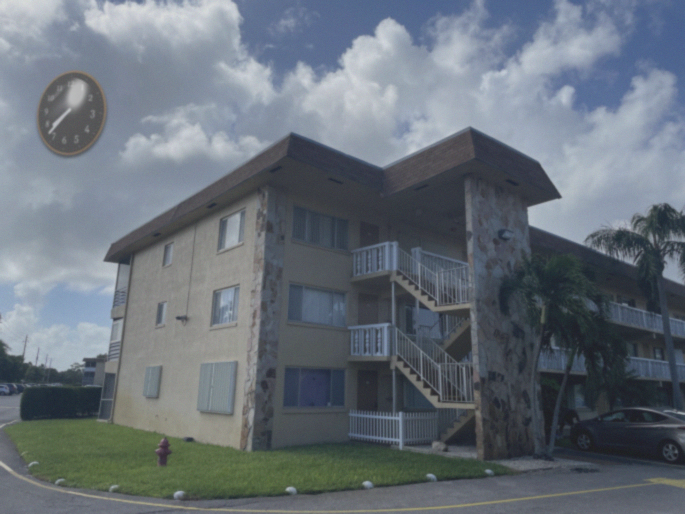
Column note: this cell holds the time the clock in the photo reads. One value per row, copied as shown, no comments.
7:37
